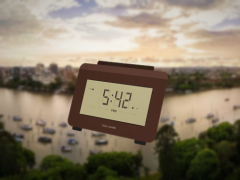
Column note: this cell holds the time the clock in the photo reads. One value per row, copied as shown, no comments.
5:42
